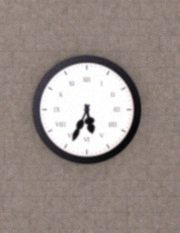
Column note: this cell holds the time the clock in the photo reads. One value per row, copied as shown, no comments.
5:34
